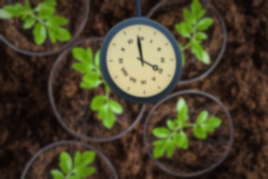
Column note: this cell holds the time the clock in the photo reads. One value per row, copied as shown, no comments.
3:59
